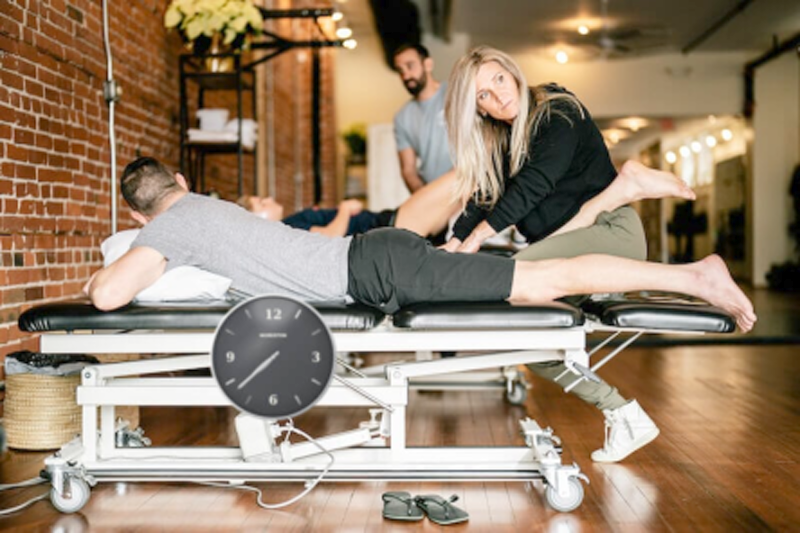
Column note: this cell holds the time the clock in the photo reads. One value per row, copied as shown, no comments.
7:38
